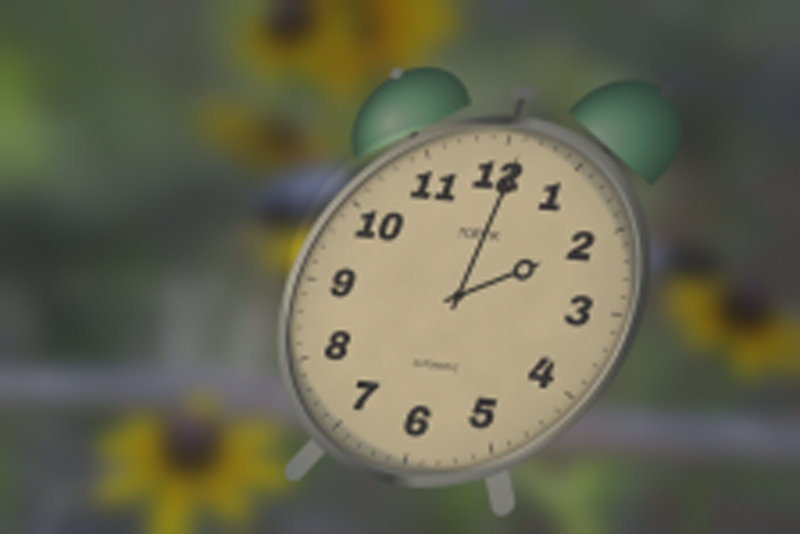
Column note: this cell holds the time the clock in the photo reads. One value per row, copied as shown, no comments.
2:01
